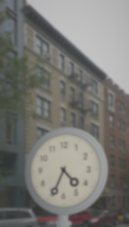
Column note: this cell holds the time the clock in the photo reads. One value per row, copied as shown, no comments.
4:34
